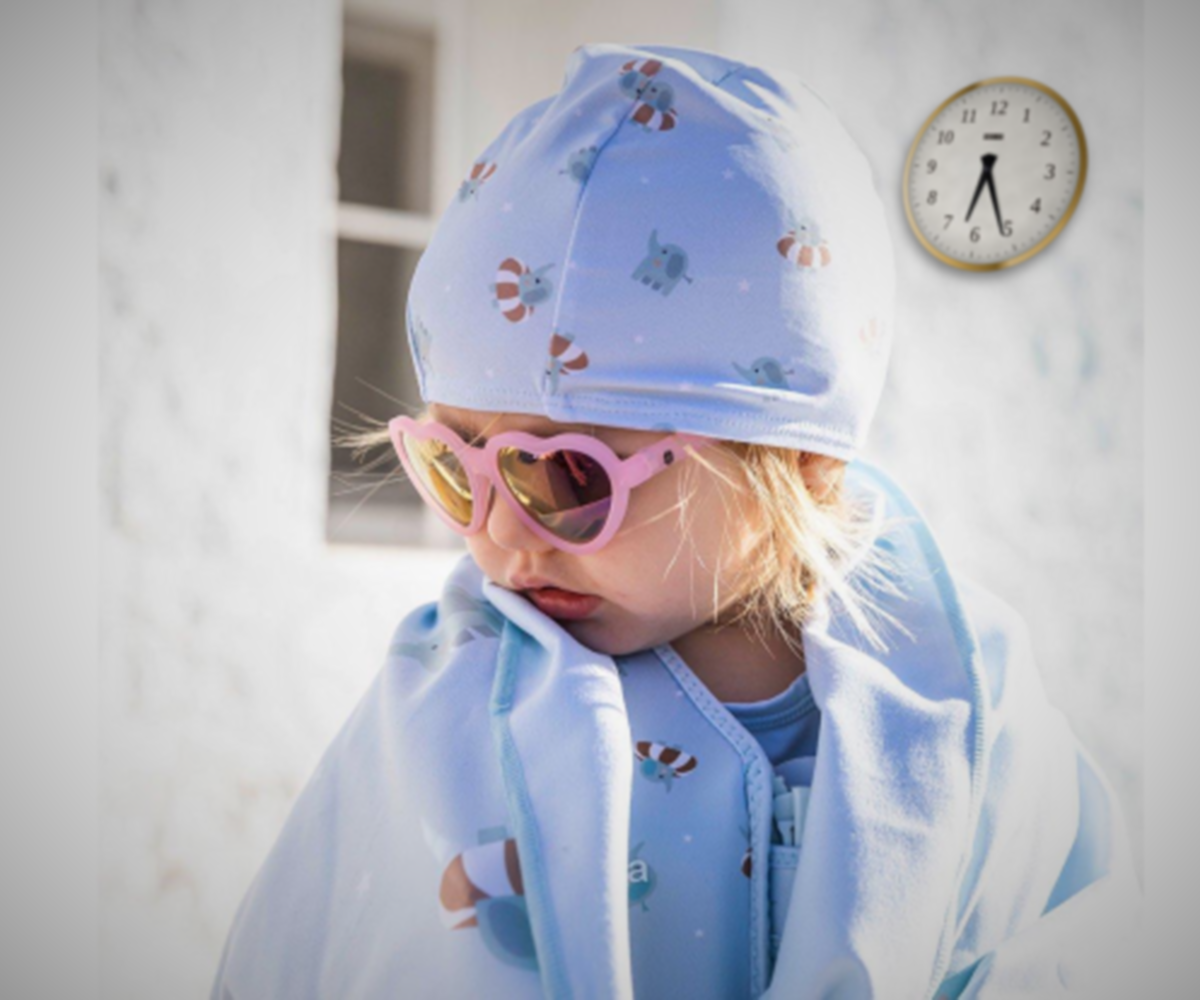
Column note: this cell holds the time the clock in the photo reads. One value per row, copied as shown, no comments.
6:26
